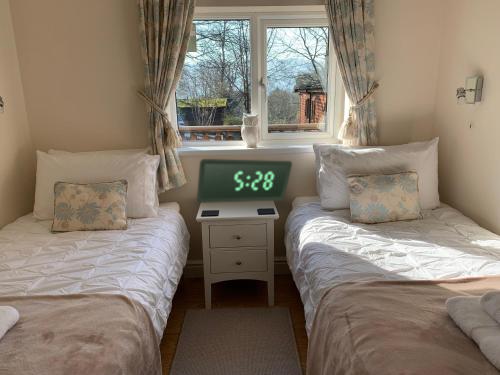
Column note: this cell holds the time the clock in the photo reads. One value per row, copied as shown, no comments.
5:28
